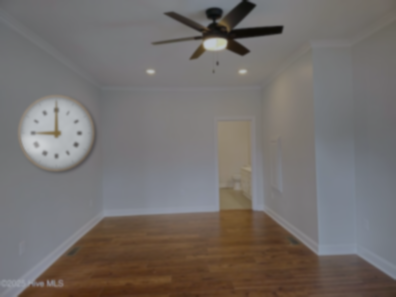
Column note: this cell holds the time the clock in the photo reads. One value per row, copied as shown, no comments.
9:00
